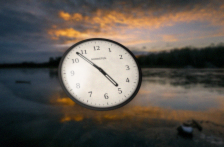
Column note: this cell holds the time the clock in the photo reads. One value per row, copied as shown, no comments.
4:53
